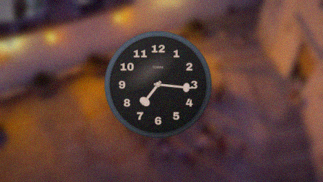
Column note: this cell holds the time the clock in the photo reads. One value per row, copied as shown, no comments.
7:16
